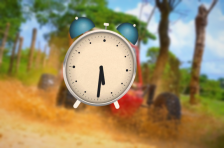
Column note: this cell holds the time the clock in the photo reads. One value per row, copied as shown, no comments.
5:30
